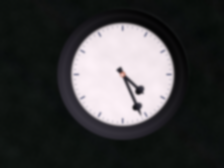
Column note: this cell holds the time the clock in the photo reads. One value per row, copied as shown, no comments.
4:26
